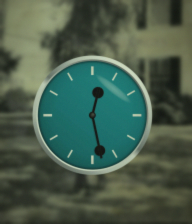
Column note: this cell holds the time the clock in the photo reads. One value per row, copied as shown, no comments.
12:28
